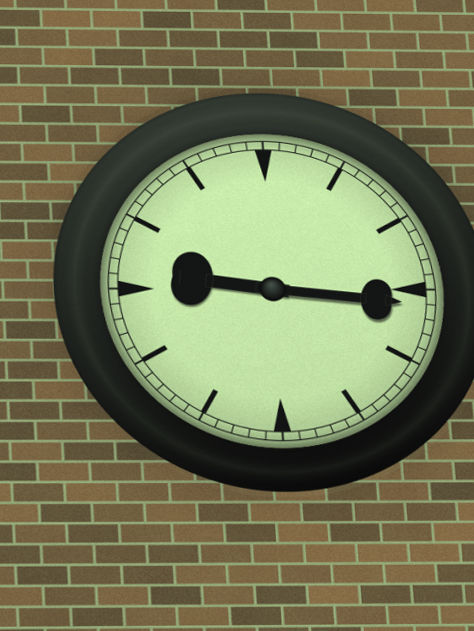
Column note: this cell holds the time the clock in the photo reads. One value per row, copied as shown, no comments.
9:16
